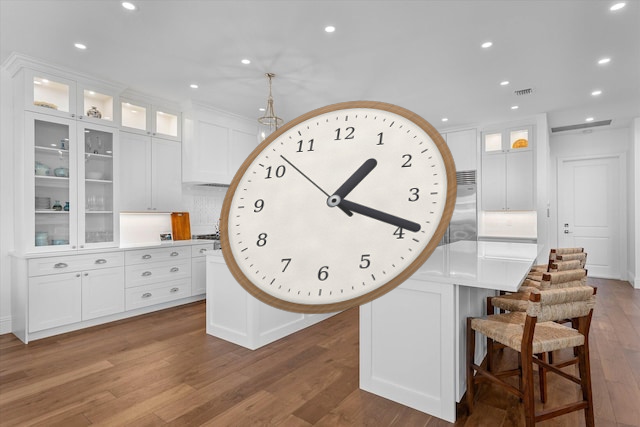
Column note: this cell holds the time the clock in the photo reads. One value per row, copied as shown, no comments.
1:18:52
